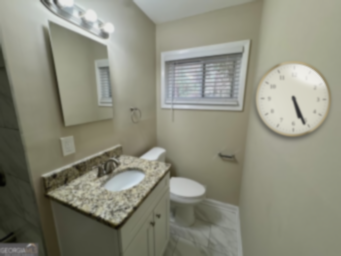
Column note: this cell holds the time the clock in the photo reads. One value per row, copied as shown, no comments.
5:26
